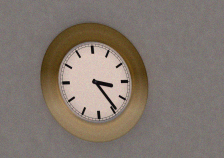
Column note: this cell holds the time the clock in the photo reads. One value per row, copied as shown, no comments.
3:24
